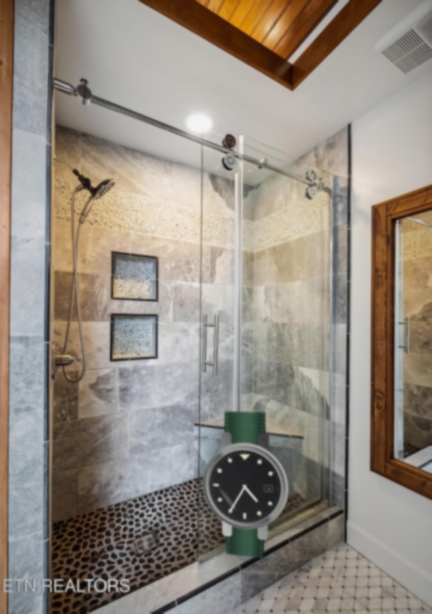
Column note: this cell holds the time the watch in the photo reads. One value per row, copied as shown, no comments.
4:35
